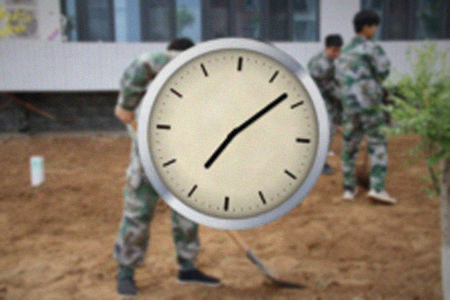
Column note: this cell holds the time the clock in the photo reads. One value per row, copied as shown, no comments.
7:08
